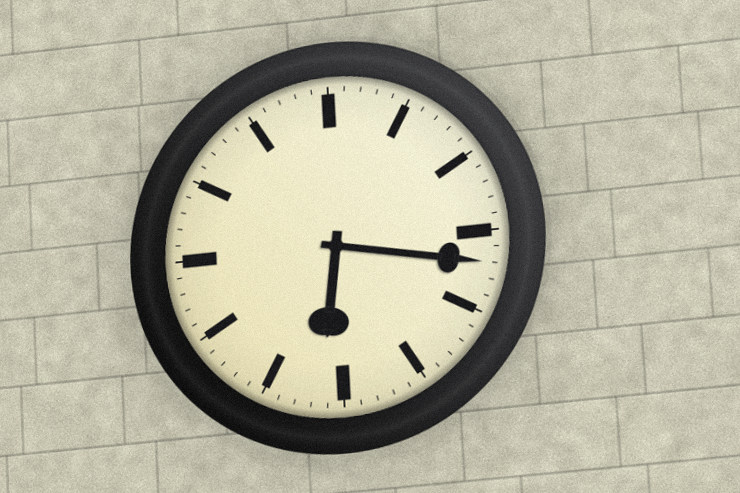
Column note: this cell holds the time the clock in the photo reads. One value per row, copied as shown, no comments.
6:17
